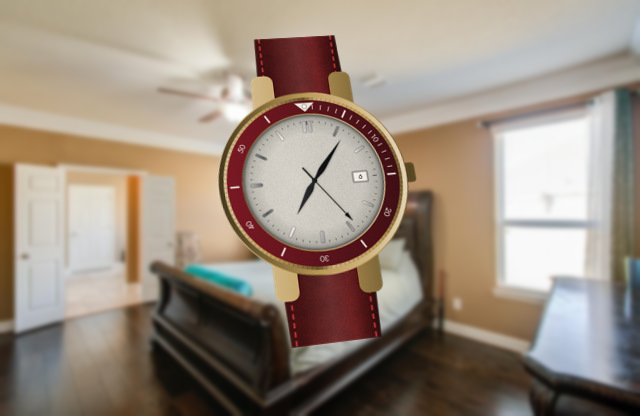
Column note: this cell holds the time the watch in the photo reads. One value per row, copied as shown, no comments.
7:06:24
